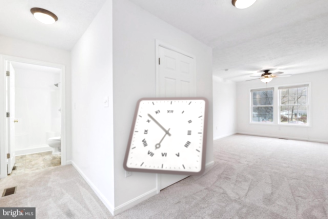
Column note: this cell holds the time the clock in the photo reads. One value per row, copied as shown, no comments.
6:52
